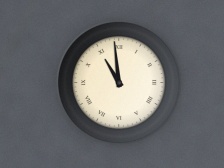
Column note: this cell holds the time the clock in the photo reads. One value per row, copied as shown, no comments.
10:59
